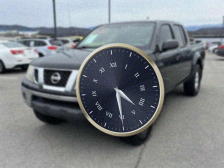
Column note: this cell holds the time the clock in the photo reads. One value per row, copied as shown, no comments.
4:30
